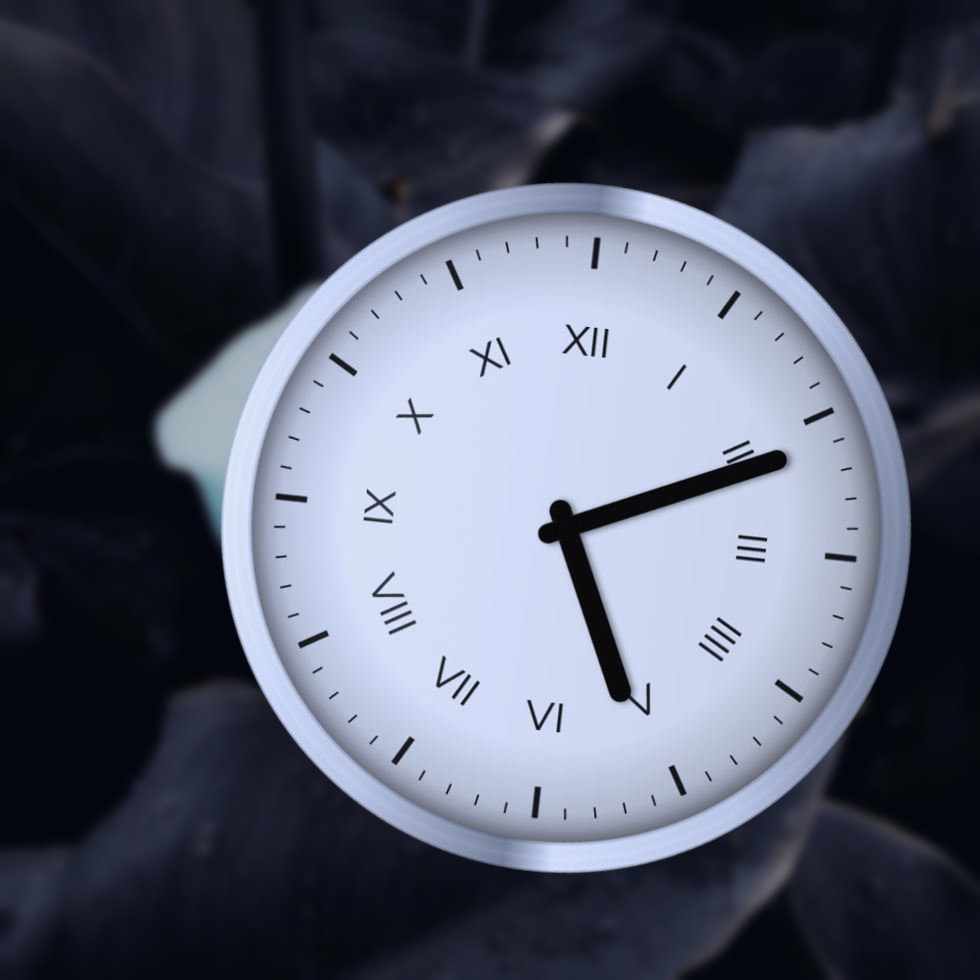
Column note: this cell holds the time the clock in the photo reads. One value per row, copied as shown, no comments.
5:11
